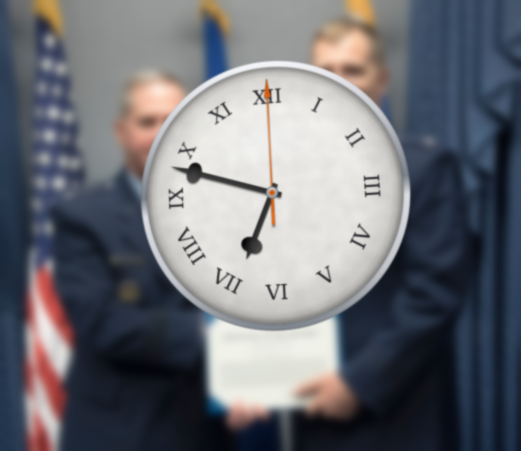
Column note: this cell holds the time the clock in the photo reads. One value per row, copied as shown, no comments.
6:48:00
